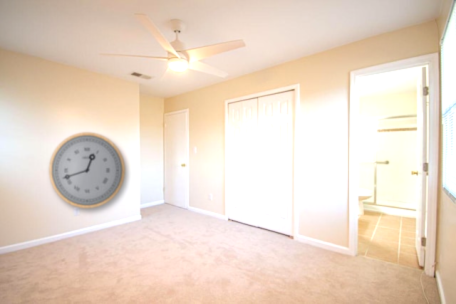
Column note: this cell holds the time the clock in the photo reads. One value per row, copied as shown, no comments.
12:42
